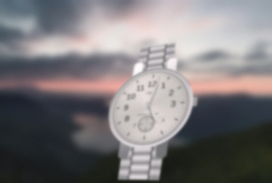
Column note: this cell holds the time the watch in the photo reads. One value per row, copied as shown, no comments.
5:02
